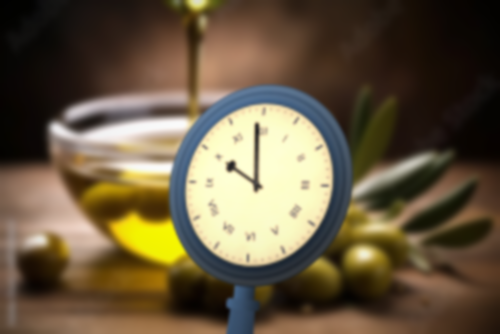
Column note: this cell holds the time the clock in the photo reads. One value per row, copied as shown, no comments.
9:59
